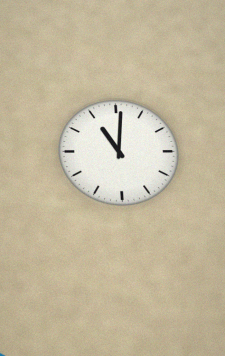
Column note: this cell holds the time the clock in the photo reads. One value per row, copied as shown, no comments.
11:01
